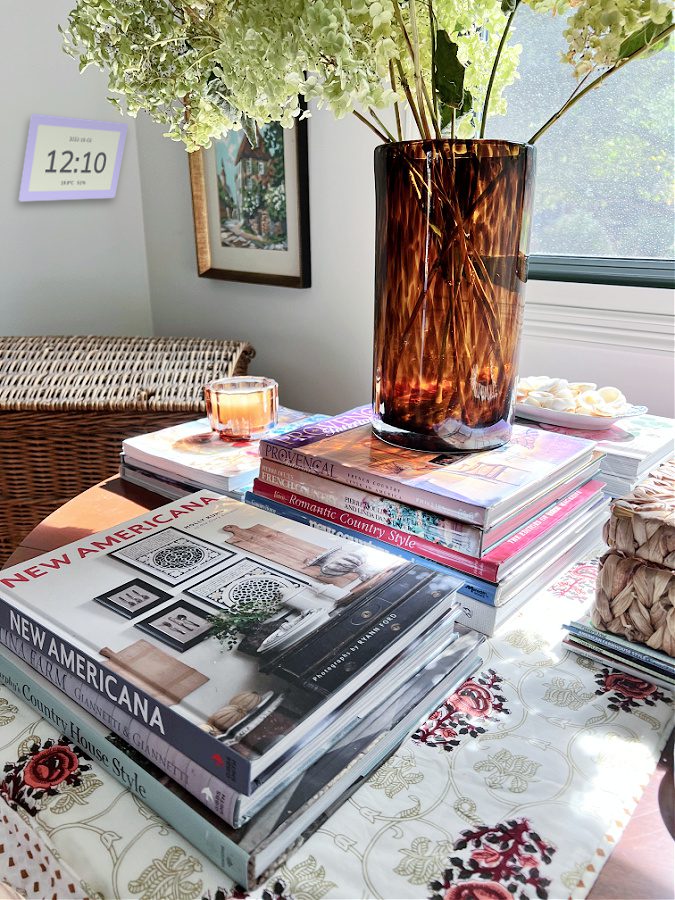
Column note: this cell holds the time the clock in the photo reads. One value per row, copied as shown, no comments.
12:10
